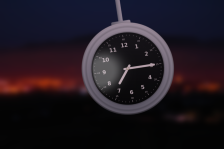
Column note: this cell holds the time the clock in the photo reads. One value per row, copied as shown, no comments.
7:15
